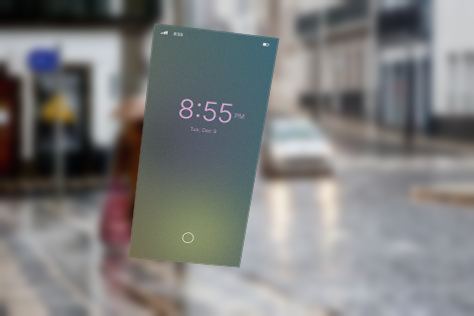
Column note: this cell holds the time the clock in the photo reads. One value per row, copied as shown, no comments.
8:55
